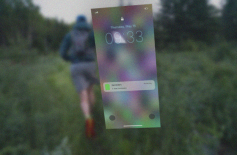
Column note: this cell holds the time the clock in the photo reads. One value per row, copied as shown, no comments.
9:33
